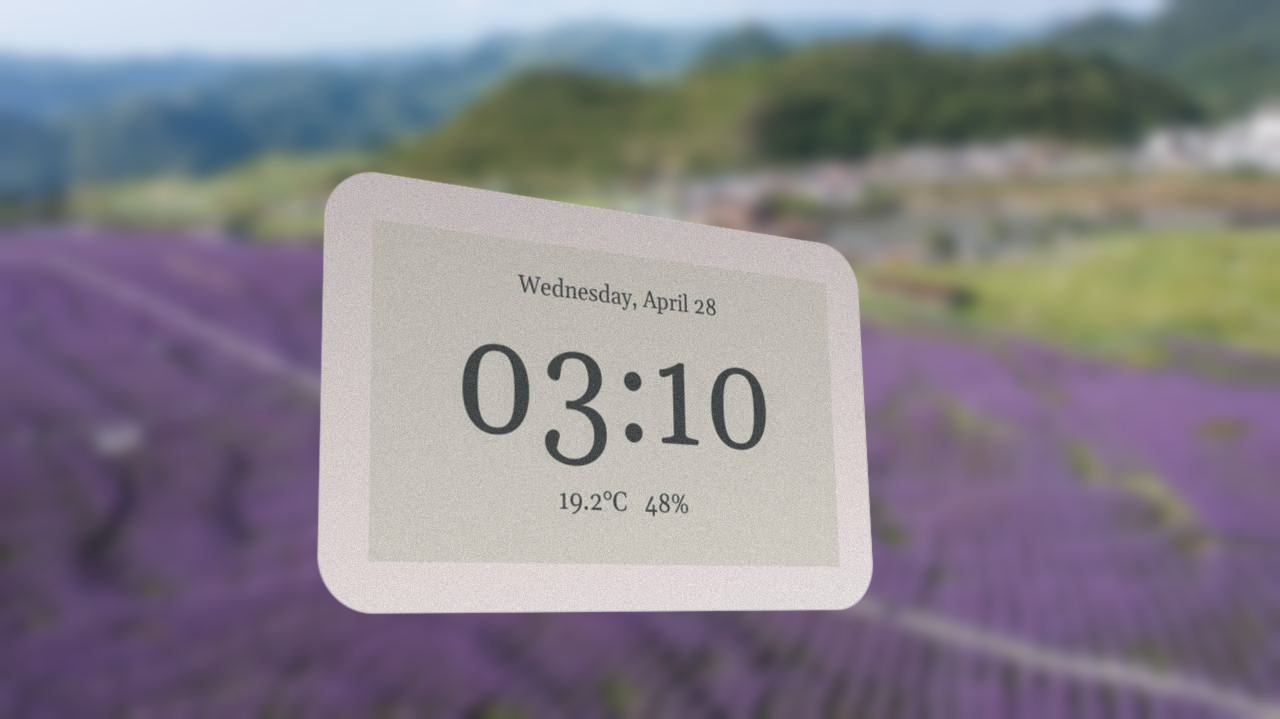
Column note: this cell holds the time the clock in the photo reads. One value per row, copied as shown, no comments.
3:10
